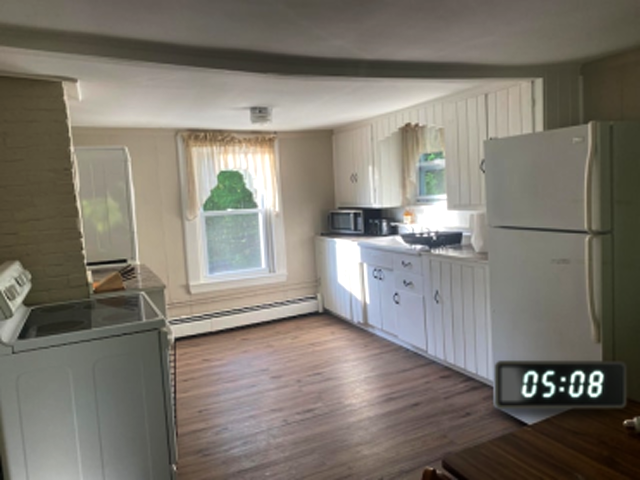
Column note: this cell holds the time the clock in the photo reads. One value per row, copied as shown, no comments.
5:08
